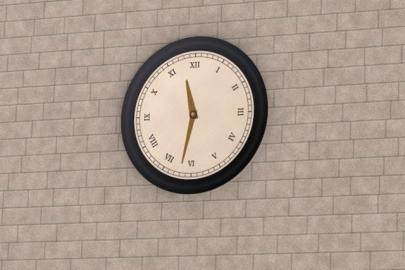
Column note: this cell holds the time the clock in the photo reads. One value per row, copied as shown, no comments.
11:32
